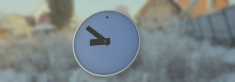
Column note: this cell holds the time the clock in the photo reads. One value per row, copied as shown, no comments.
8:51
